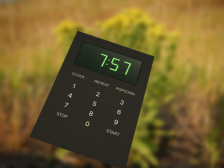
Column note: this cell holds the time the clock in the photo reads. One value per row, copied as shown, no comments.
7:57
